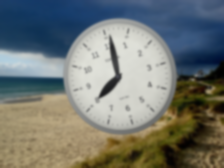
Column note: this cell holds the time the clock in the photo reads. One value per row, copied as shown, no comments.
8:01
